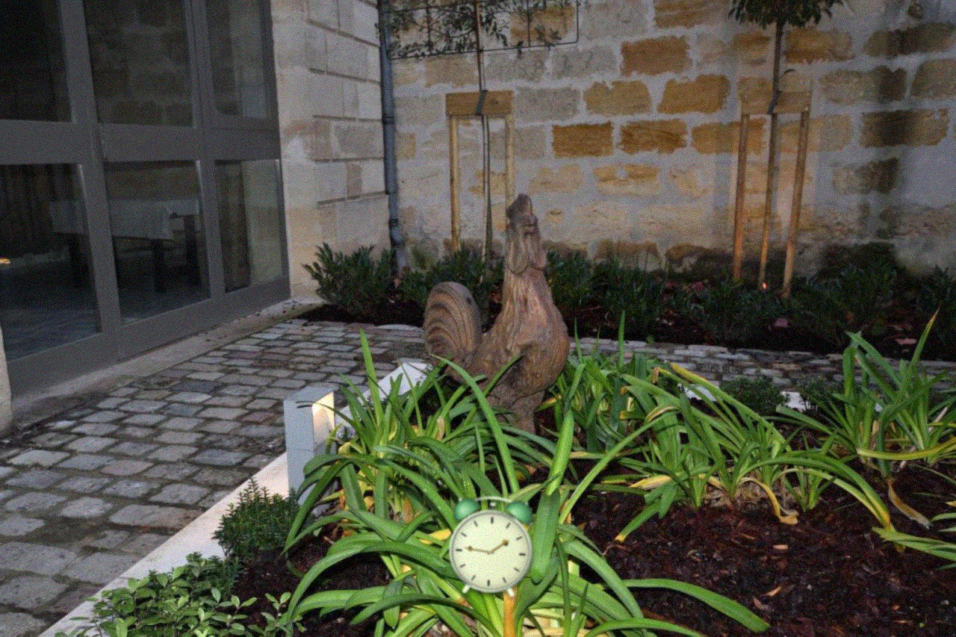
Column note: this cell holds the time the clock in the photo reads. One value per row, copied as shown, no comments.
1:46
